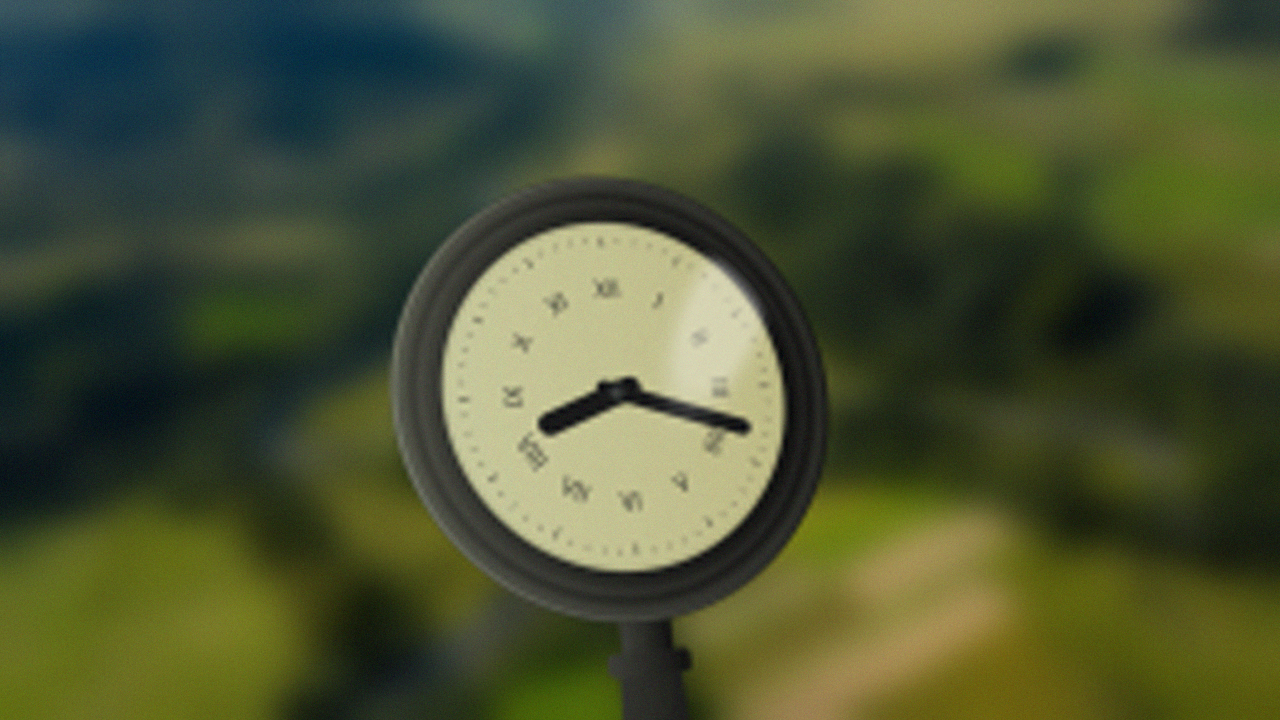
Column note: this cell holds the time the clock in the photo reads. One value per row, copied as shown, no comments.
8:18
